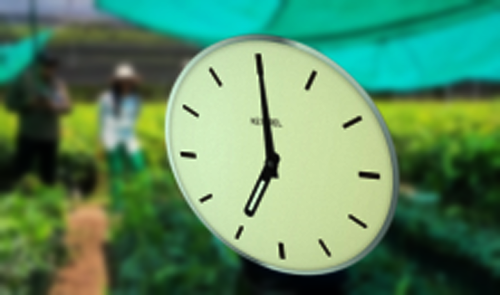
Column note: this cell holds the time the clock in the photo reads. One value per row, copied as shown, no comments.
7:00
